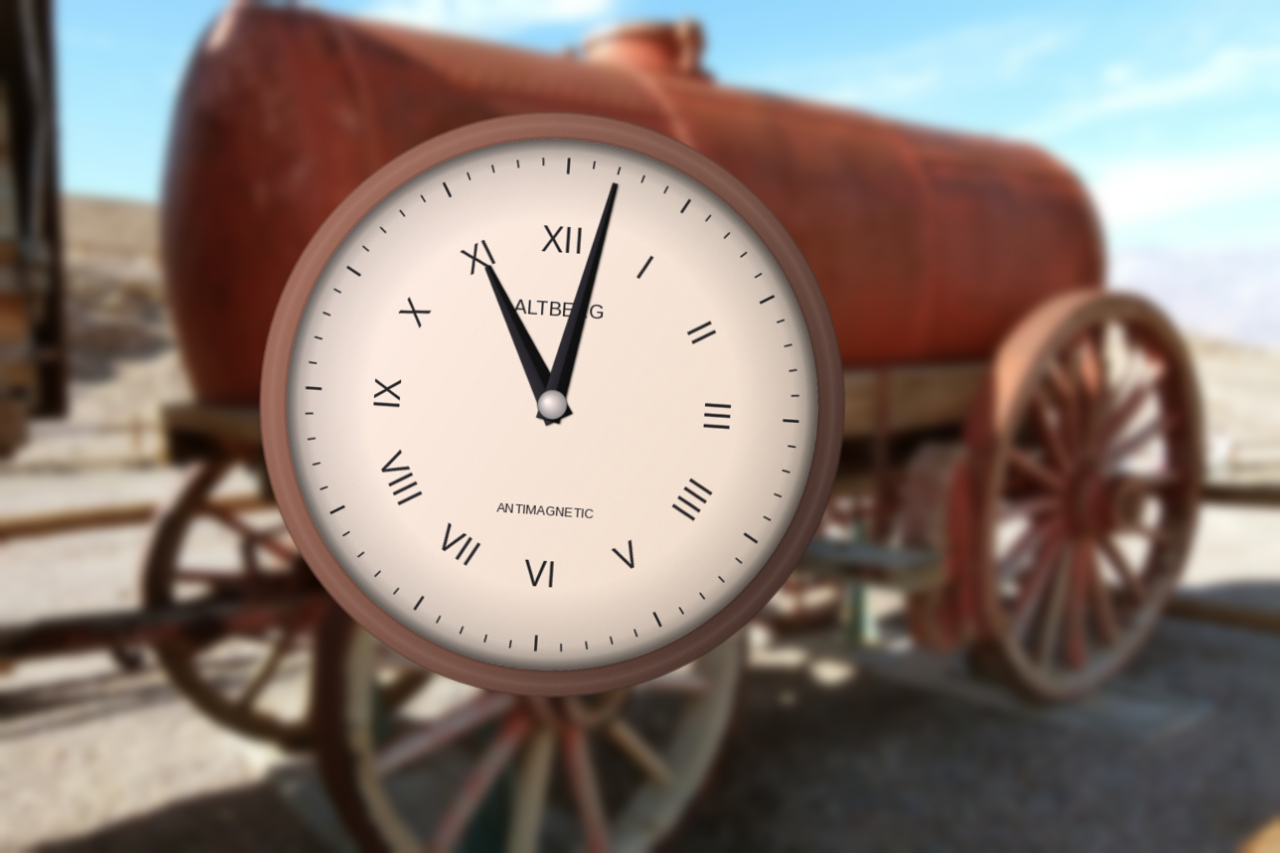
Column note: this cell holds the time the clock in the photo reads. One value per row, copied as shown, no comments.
11:02
